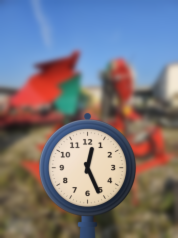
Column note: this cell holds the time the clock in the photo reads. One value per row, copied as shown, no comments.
12:26
